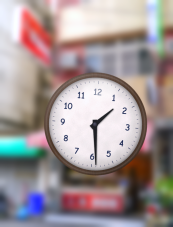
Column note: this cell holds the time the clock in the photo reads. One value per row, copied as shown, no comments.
1:29
